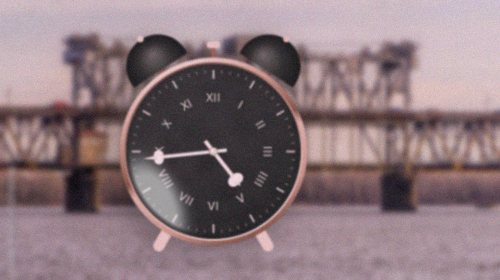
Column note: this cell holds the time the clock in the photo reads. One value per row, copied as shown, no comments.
4:44
